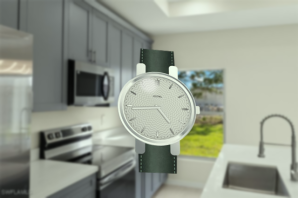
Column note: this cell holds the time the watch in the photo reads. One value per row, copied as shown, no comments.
4:44
